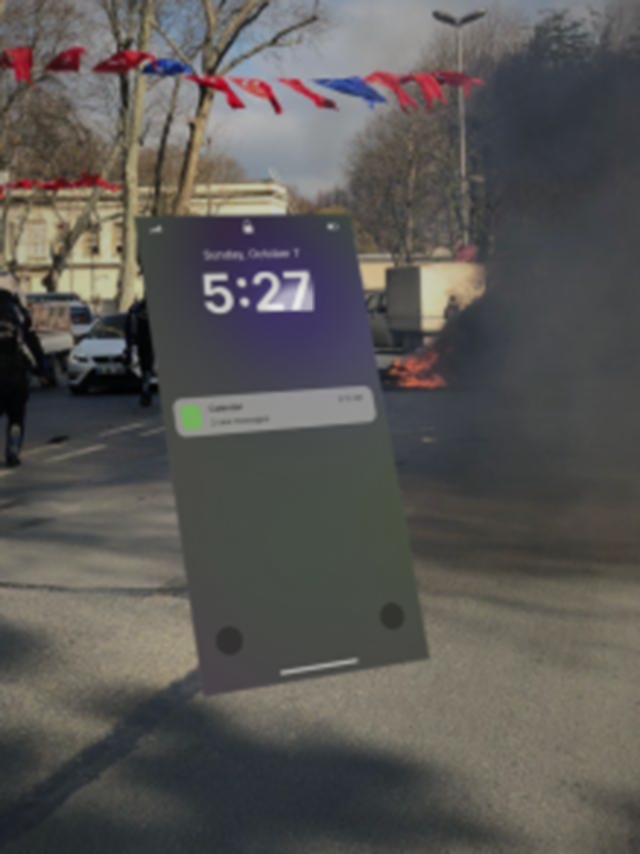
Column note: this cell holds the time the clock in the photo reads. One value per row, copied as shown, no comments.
5:27
